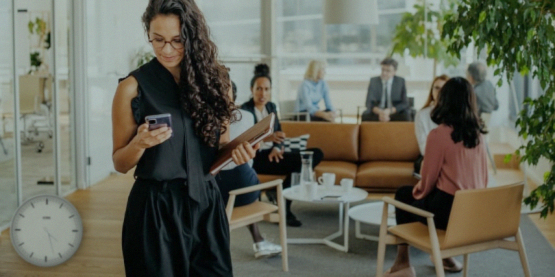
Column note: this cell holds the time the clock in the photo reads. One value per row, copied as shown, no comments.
4:27
